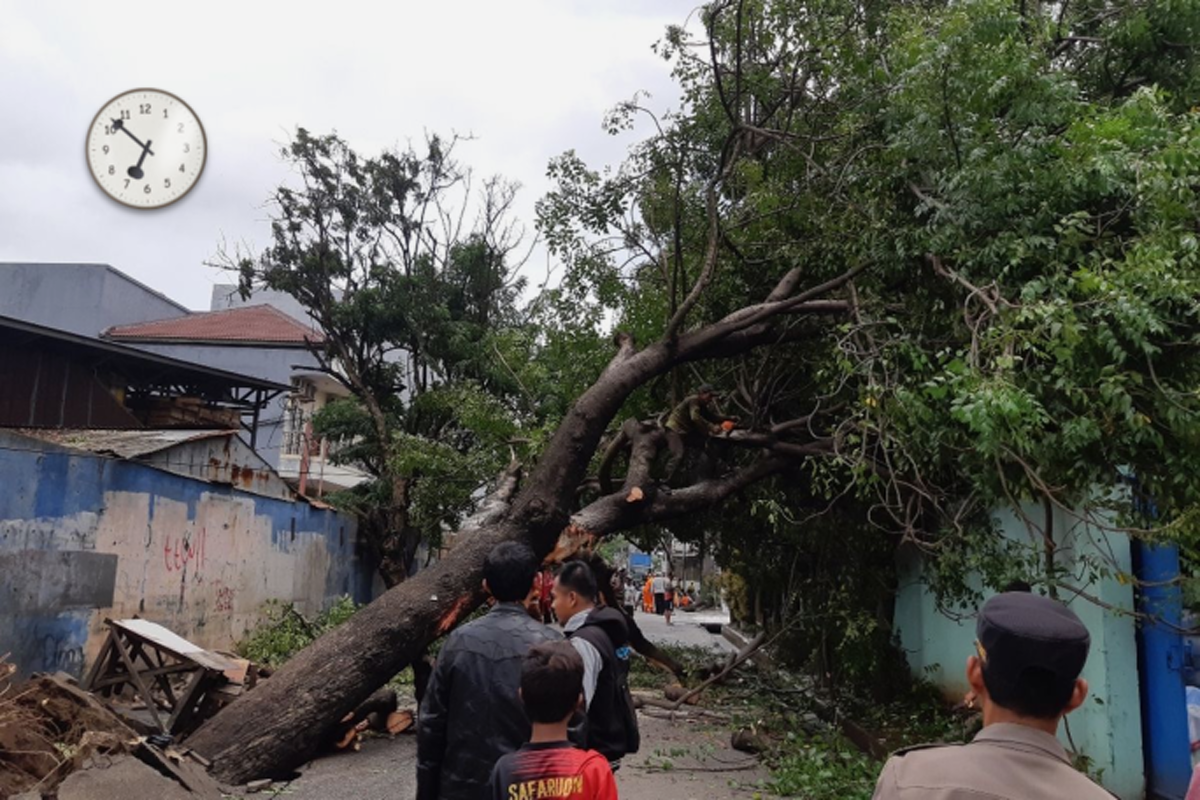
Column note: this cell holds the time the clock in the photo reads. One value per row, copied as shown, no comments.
6:52
